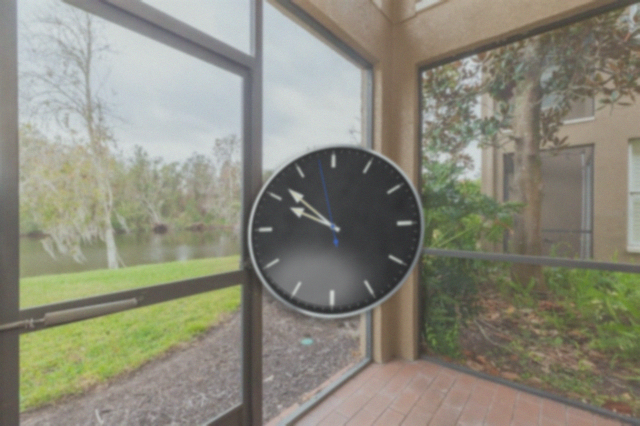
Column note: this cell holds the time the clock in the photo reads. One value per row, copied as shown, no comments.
9:51:58
